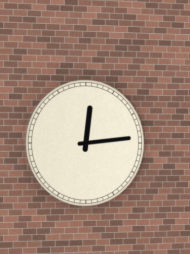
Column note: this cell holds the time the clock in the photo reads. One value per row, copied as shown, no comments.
12:14
